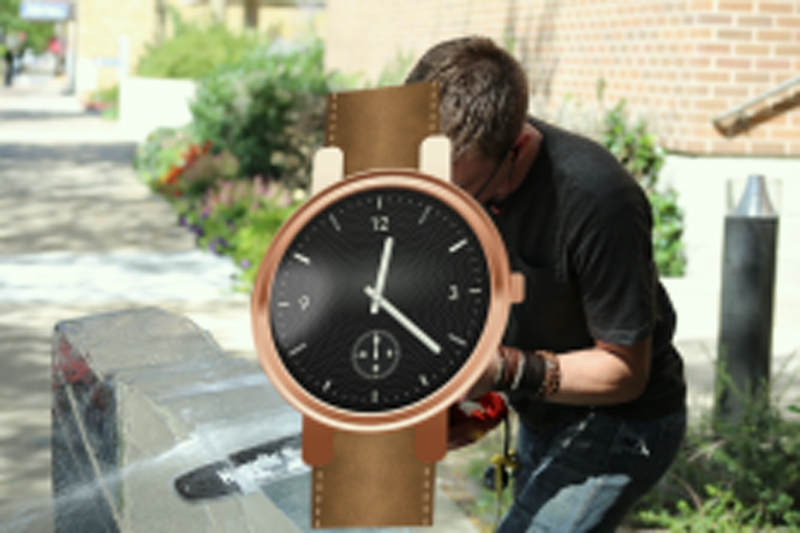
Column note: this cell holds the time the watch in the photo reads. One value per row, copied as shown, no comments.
12:22
